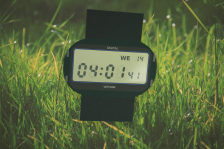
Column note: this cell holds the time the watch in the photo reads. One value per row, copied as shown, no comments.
4:01:41
